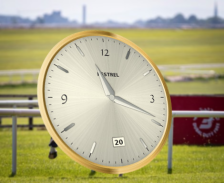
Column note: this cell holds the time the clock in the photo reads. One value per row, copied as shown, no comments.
11:19
